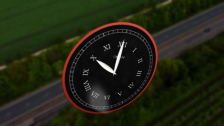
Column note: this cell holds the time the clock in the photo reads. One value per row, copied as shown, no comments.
10:00
